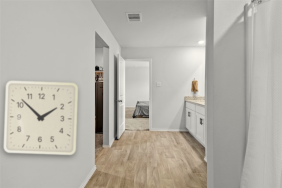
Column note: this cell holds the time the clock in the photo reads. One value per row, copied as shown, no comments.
1:52
